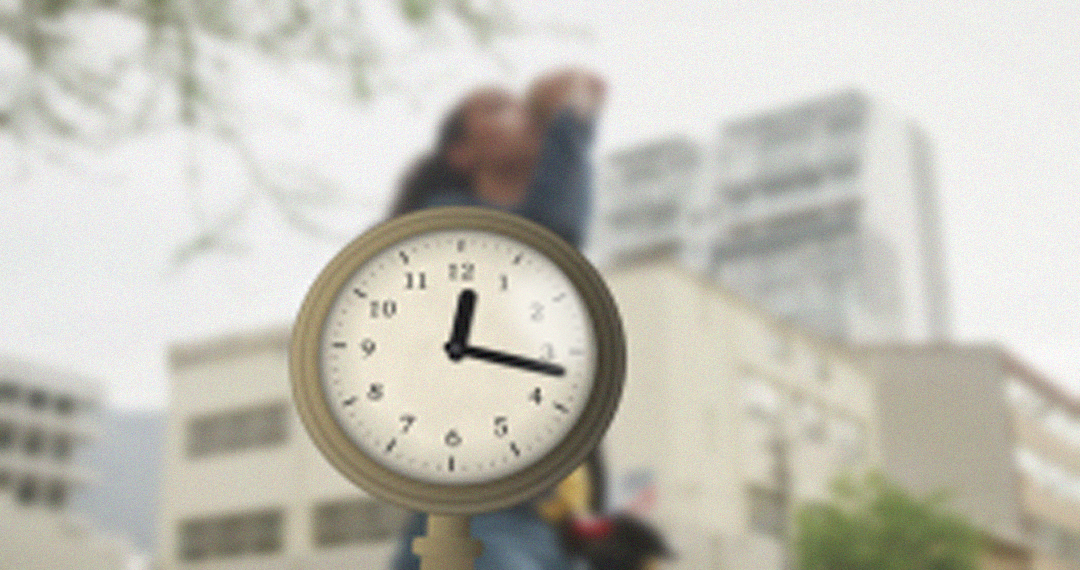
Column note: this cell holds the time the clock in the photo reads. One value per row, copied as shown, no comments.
12:17
